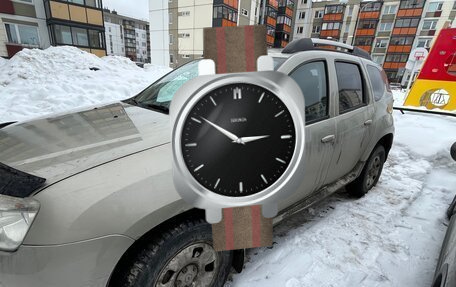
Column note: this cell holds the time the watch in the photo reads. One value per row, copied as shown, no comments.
2:51
